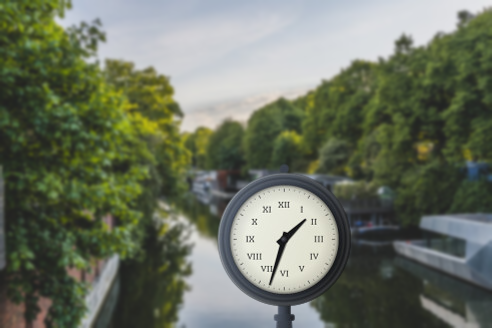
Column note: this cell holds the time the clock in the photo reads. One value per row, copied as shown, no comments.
1:33
